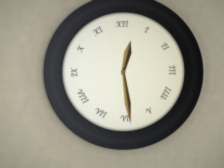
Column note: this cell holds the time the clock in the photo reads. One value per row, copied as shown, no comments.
12:29
